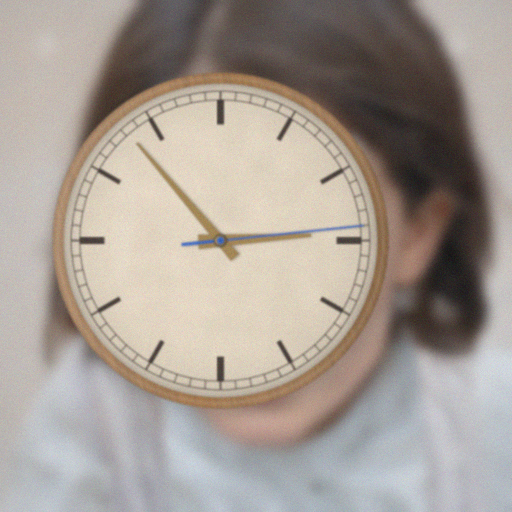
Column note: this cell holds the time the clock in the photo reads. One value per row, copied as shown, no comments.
2:53:14
